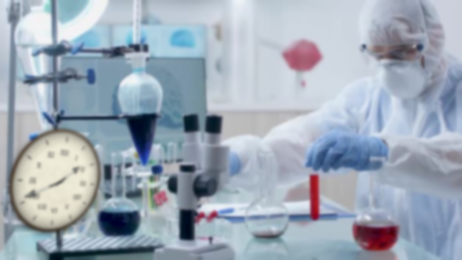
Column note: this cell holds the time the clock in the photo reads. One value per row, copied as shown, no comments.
1:41
